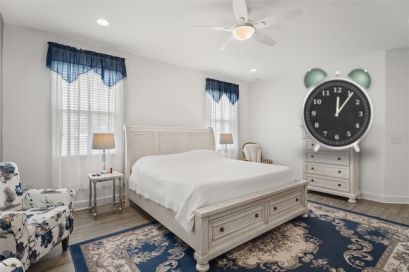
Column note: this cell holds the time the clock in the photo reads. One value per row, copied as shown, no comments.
12:06
